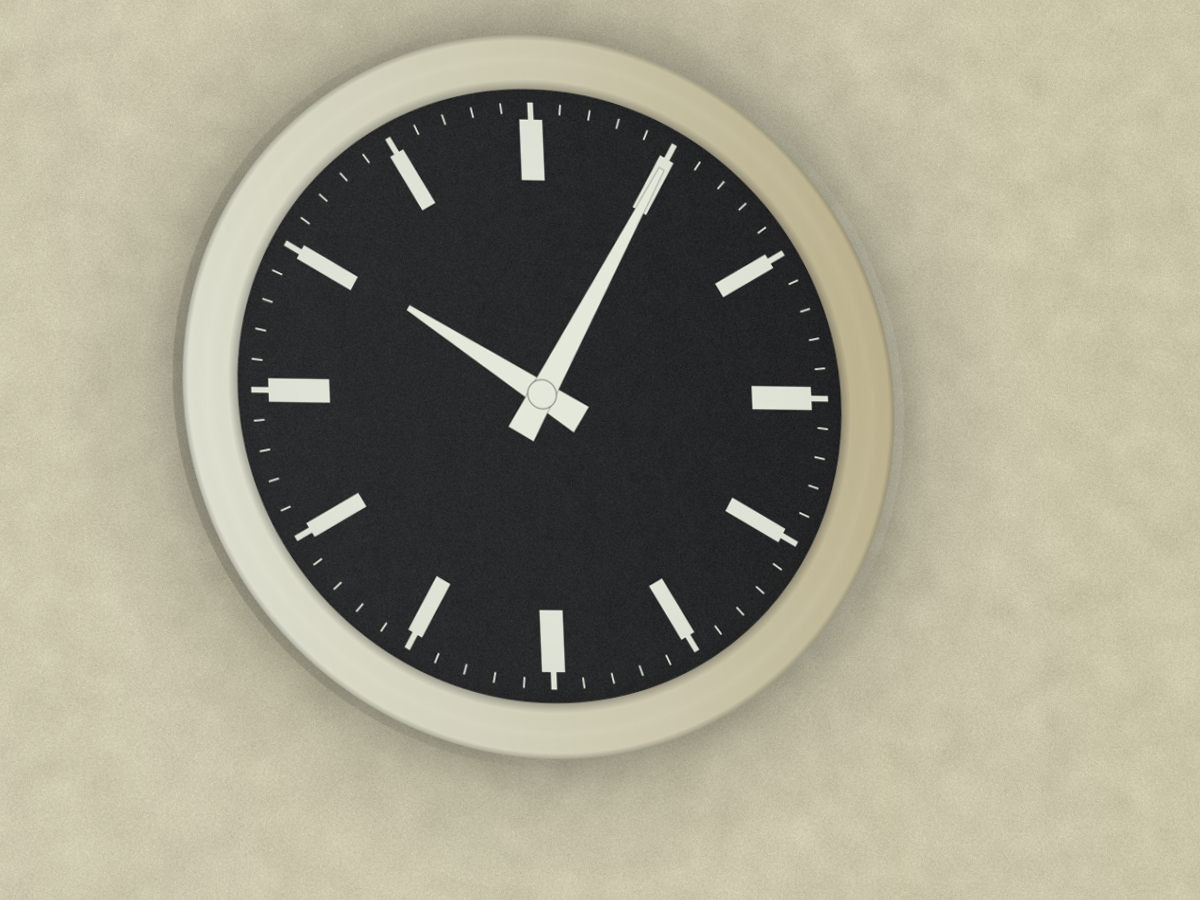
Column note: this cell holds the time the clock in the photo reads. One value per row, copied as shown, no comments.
10:05
